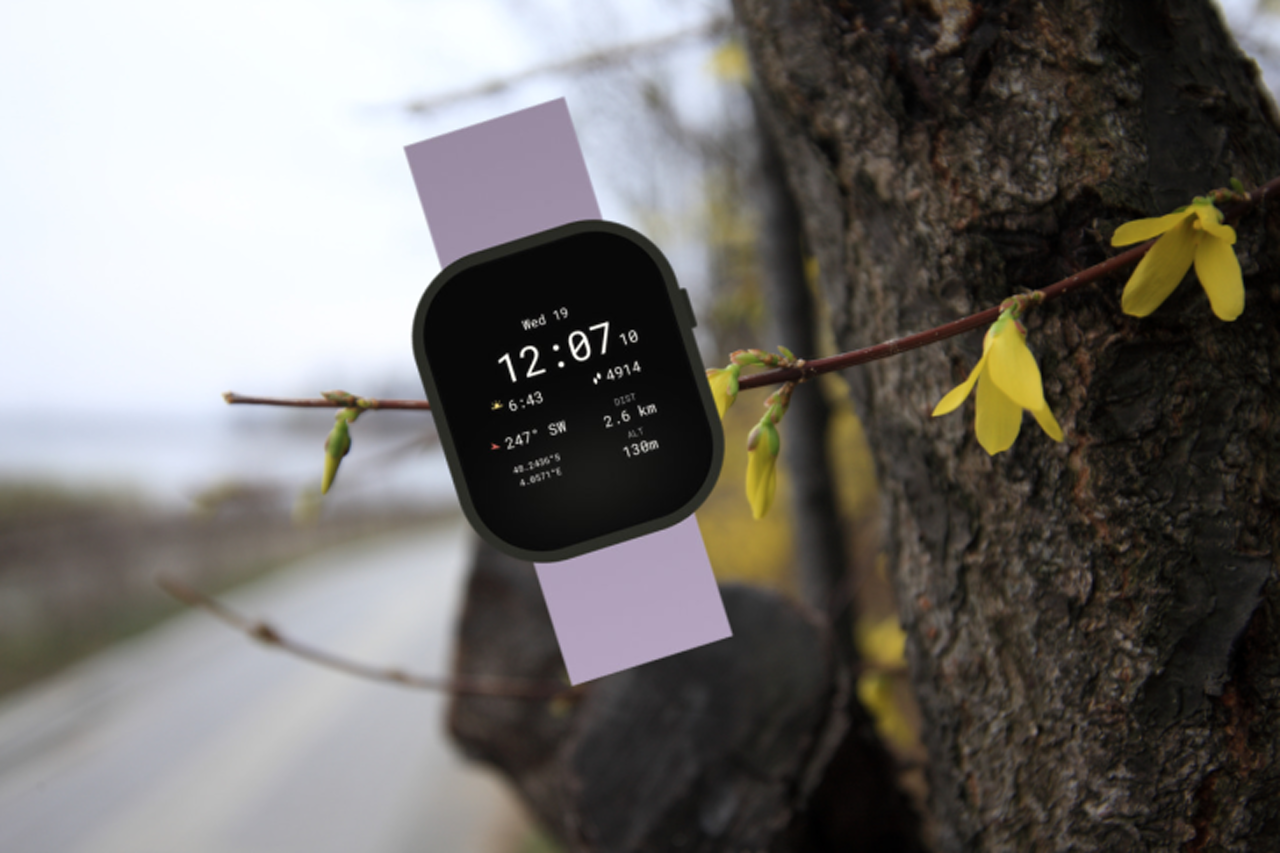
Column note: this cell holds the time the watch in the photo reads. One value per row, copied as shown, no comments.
12:07:10
